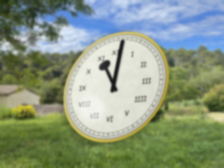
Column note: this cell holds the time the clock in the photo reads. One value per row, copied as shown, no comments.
11:01
